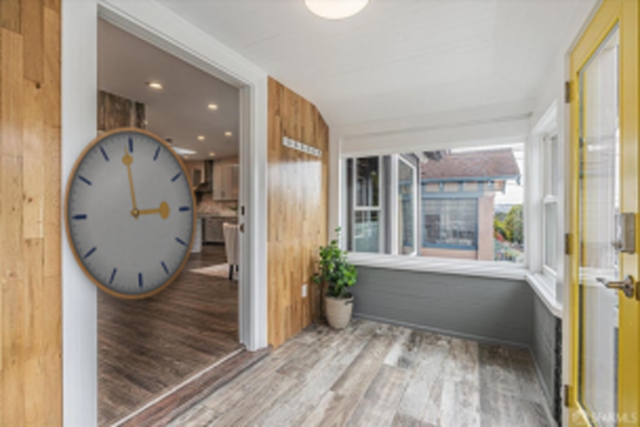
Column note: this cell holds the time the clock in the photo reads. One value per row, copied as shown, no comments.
2:59
